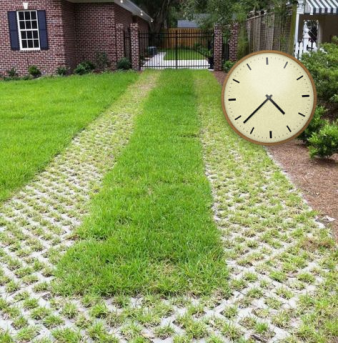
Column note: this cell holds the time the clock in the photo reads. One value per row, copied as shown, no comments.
4:38
